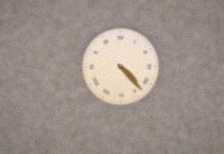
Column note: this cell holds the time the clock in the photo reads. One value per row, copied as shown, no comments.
4:23
